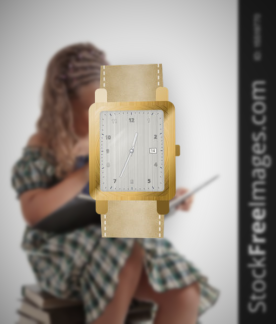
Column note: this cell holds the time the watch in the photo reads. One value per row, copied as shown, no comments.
12:34
